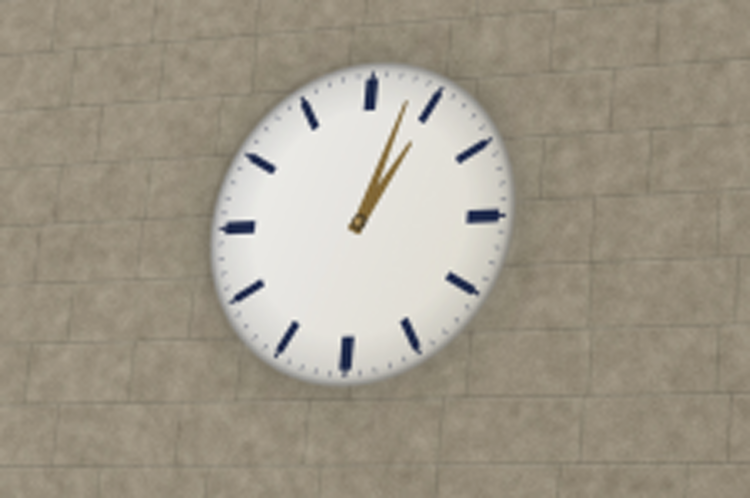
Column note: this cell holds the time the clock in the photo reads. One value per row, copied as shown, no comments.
1:03
